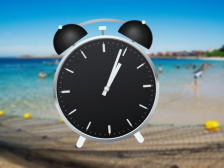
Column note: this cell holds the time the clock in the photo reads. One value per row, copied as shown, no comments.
1:04
